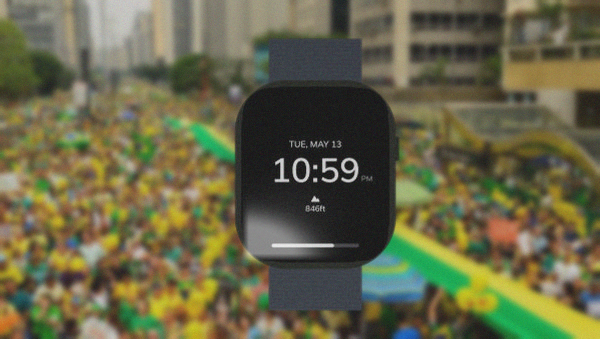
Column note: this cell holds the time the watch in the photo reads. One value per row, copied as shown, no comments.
10:59
